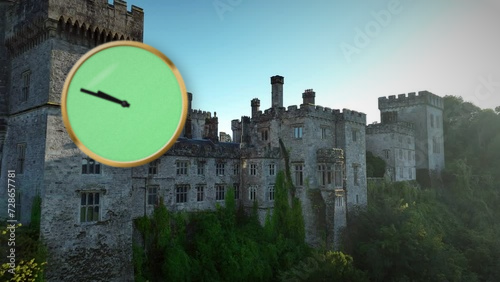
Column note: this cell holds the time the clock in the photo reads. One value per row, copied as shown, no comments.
9:48
